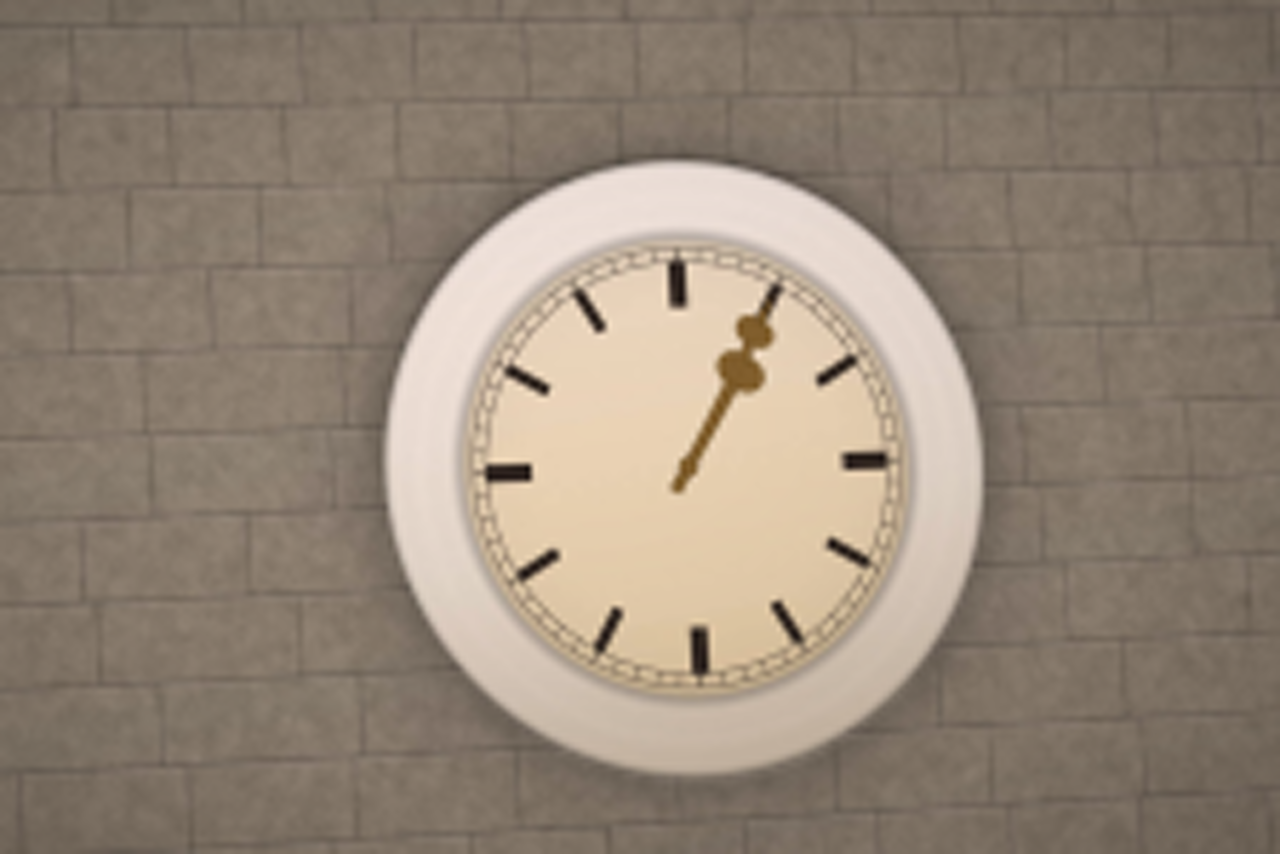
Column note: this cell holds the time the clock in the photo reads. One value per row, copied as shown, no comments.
1:05
